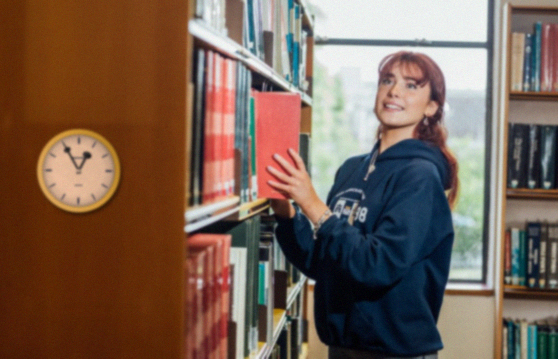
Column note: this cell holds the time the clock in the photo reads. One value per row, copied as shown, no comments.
12:55
